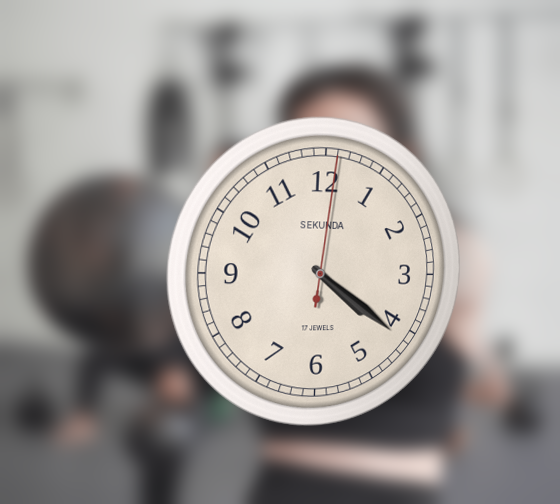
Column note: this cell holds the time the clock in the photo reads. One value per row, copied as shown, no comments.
4:21:01
